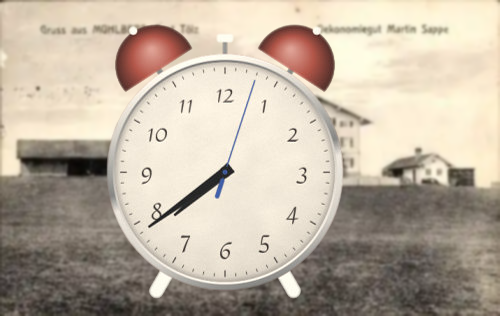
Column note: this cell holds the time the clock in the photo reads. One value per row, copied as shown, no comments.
7:39:03
